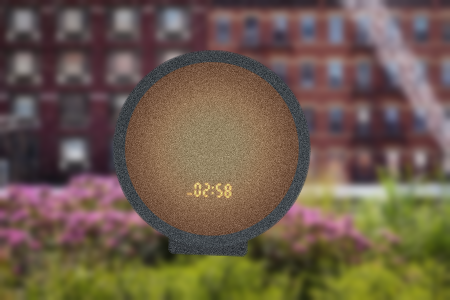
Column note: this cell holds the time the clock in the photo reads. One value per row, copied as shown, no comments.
2:58
